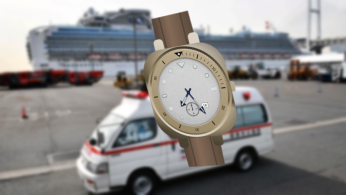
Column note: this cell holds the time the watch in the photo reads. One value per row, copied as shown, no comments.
7:25
